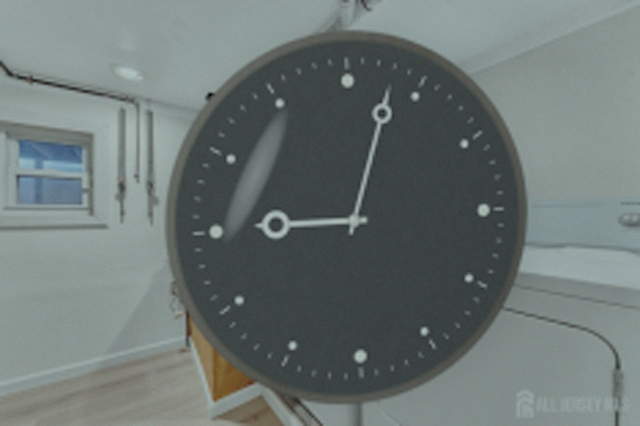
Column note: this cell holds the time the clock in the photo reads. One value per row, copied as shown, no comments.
9:03
